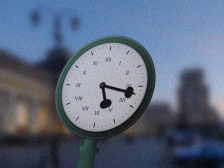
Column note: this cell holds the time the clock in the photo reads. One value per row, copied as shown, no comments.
5:17
